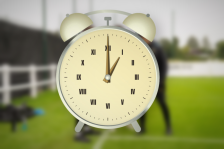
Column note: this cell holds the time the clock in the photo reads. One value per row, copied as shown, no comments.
1:00
